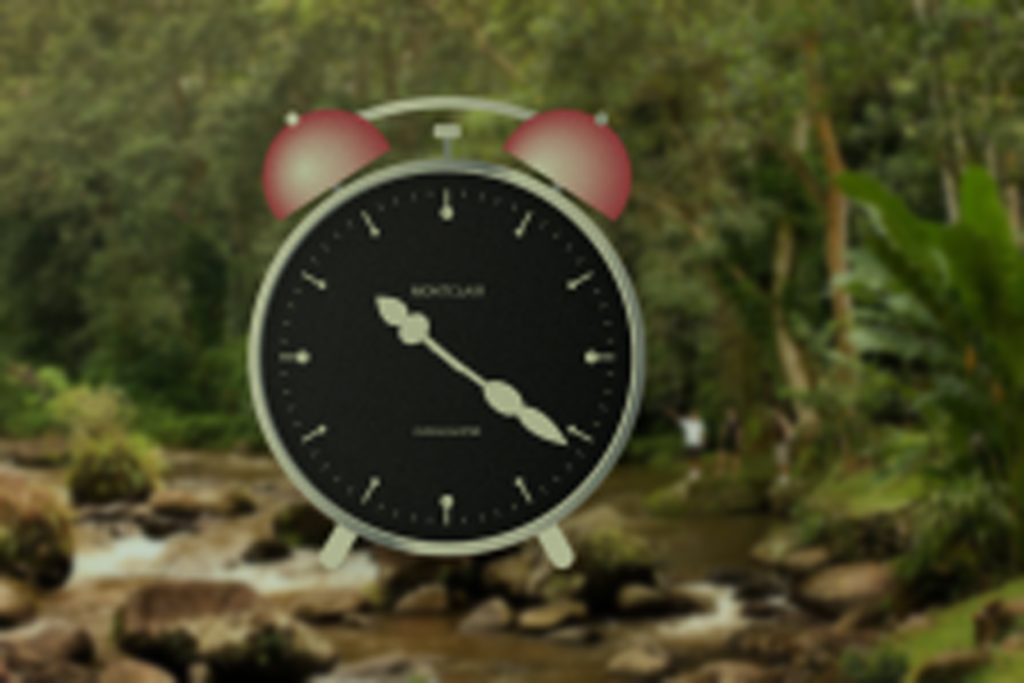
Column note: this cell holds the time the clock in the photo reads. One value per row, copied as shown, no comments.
10:21
